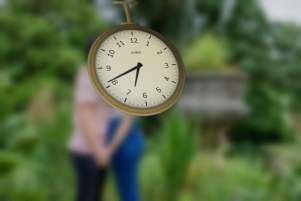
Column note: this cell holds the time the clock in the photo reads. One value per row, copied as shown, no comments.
6:41
